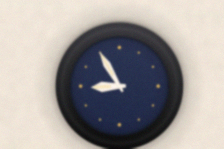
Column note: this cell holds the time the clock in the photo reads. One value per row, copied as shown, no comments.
8:55
